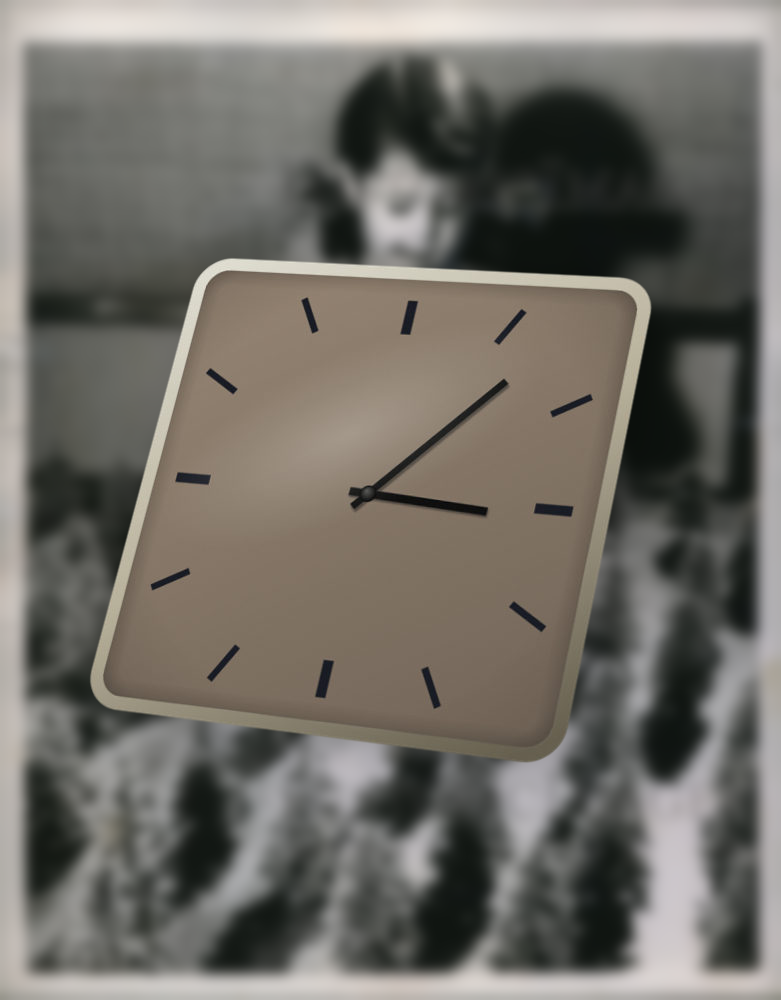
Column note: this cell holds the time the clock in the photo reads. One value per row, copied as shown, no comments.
3:07
